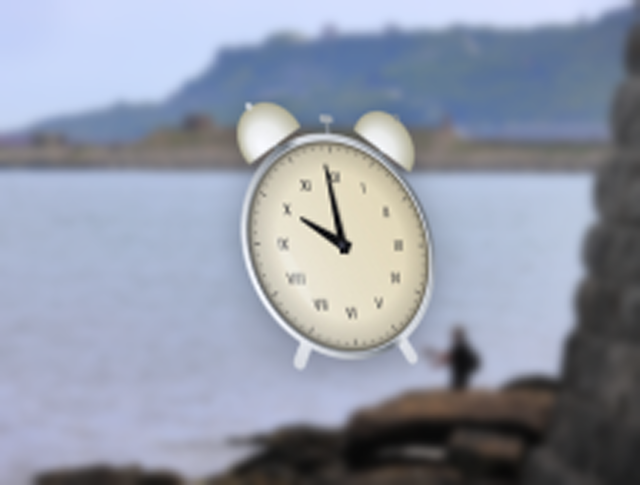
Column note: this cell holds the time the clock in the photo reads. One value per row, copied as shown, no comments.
9:59
